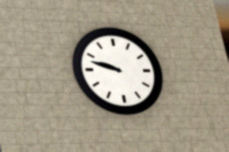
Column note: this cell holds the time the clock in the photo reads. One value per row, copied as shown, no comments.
9:48
